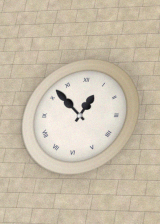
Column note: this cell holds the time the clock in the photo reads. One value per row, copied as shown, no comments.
12:52
